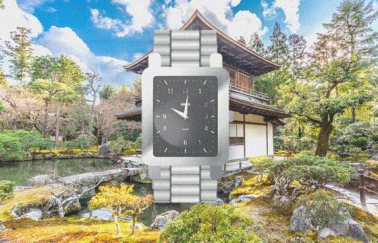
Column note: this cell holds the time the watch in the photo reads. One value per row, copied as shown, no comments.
10:01
